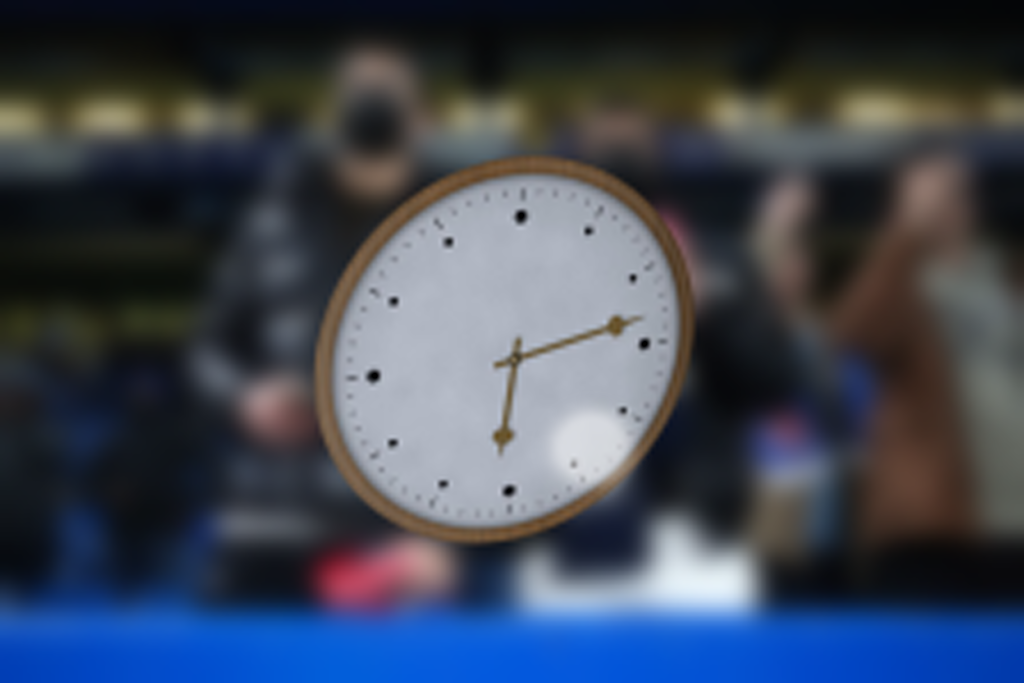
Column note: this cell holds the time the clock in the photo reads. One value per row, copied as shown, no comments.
6:13
